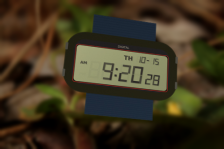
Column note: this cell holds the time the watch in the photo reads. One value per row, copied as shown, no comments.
9:20:28
